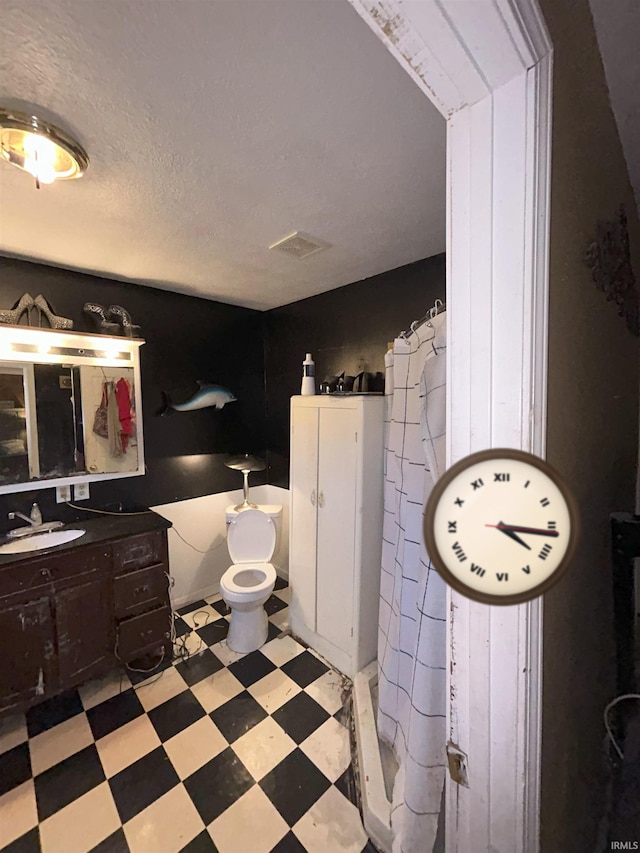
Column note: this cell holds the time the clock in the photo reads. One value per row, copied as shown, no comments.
4:16:16
